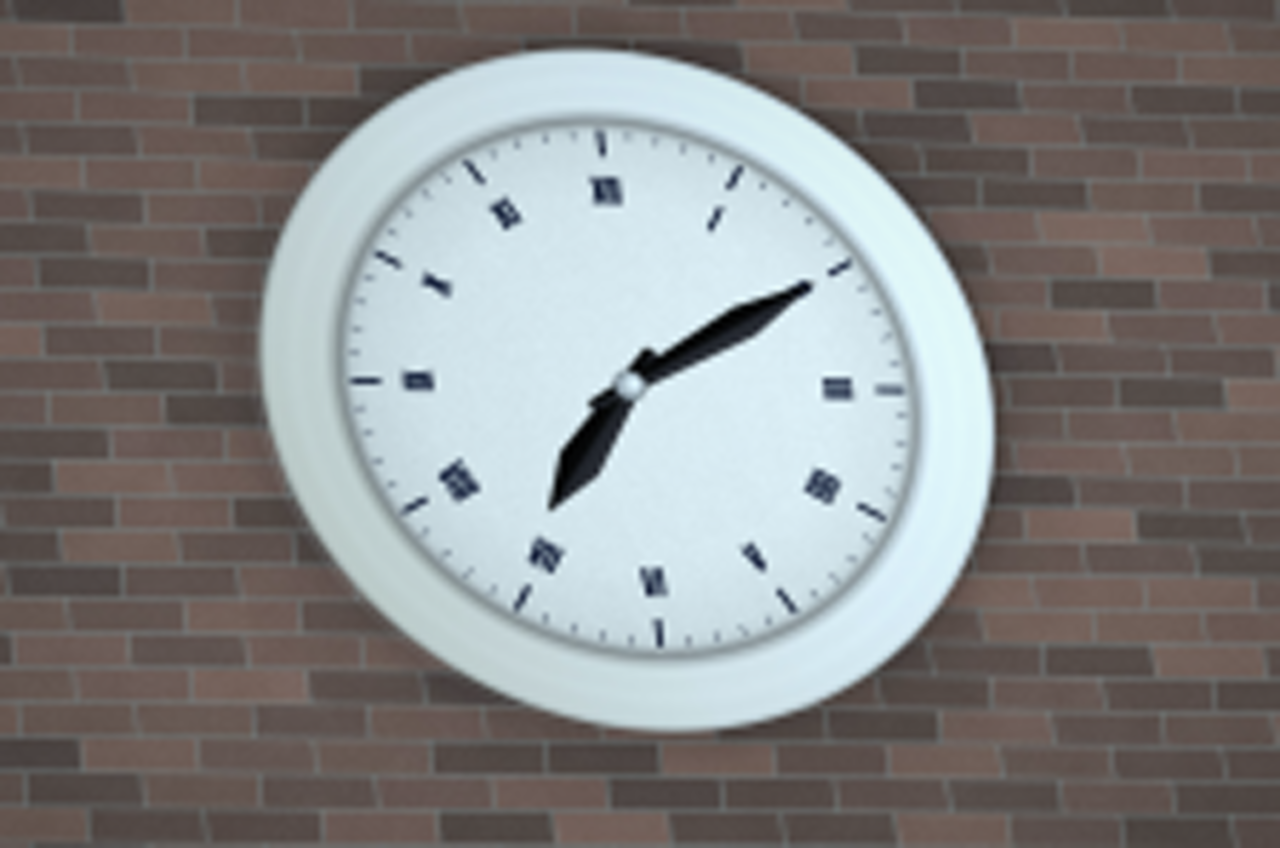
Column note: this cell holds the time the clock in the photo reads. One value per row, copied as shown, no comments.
7:10
